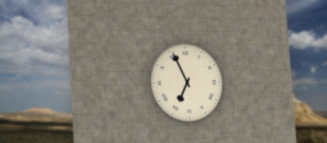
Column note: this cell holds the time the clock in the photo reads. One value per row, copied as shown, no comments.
6:56
